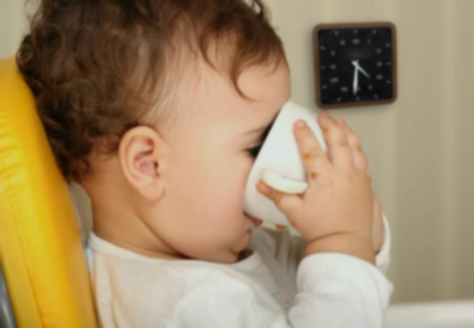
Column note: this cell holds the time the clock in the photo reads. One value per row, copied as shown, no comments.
4:31
